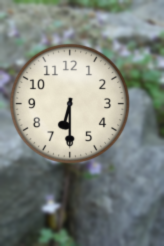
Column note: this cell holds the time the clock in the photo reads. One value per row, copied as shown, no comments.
6:30
